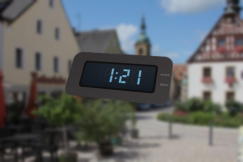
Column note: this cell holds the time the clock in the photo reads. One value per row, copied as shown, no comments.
1:21
